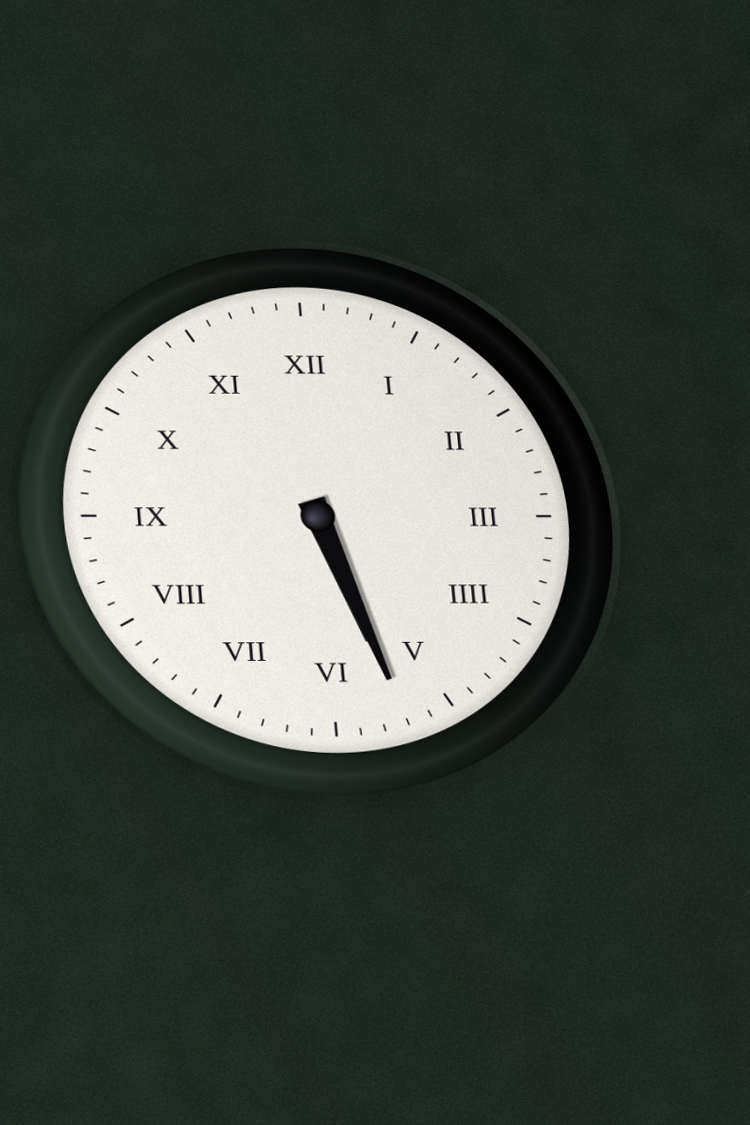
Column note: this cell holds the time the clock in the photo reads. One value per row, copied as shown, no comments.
5:27
